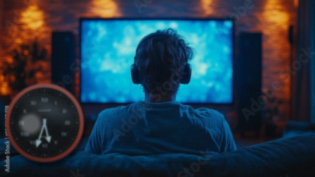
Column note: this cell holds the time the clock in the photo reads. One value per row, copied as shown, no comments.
5:33
